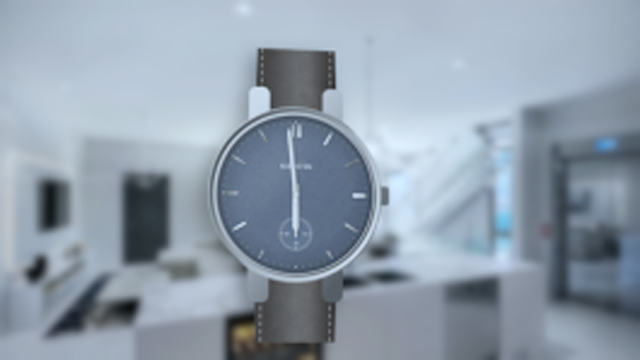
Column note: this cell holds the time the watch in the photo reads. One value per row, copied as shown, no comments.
5:59
